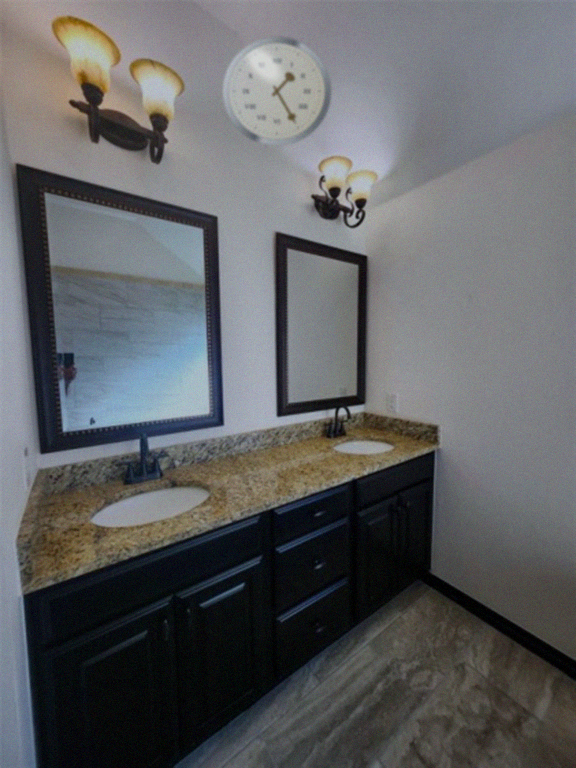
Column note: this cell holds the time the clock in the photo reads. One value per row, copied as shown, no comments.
1:25
